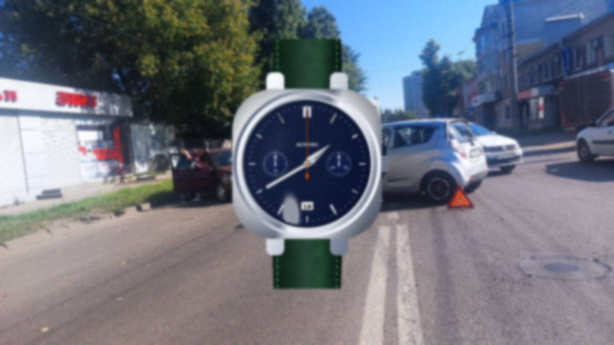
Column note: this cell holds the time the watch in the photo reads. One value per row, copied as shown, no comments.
1:40
